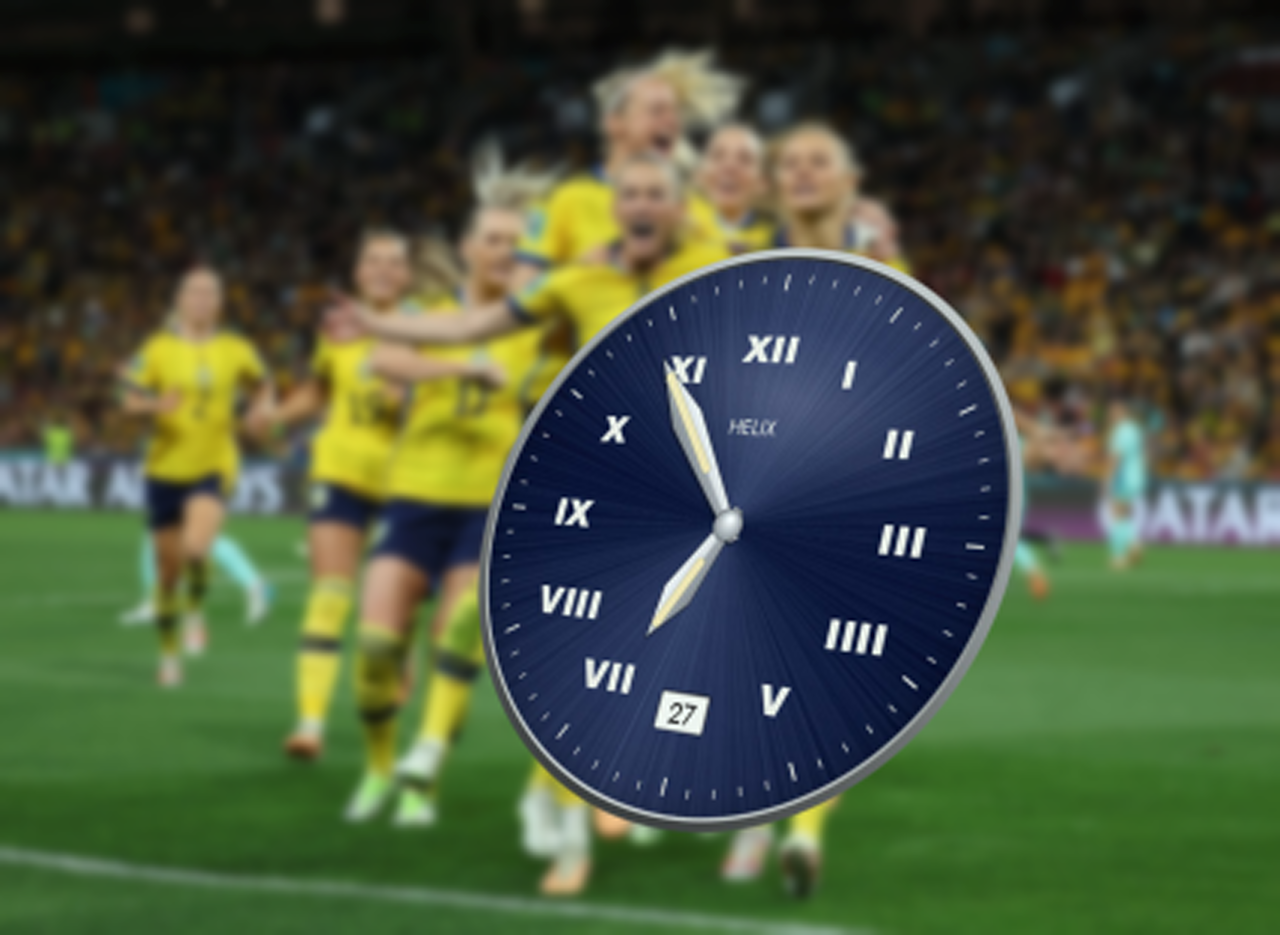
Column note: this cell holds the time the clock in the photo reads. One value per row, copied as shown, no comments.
6:54
